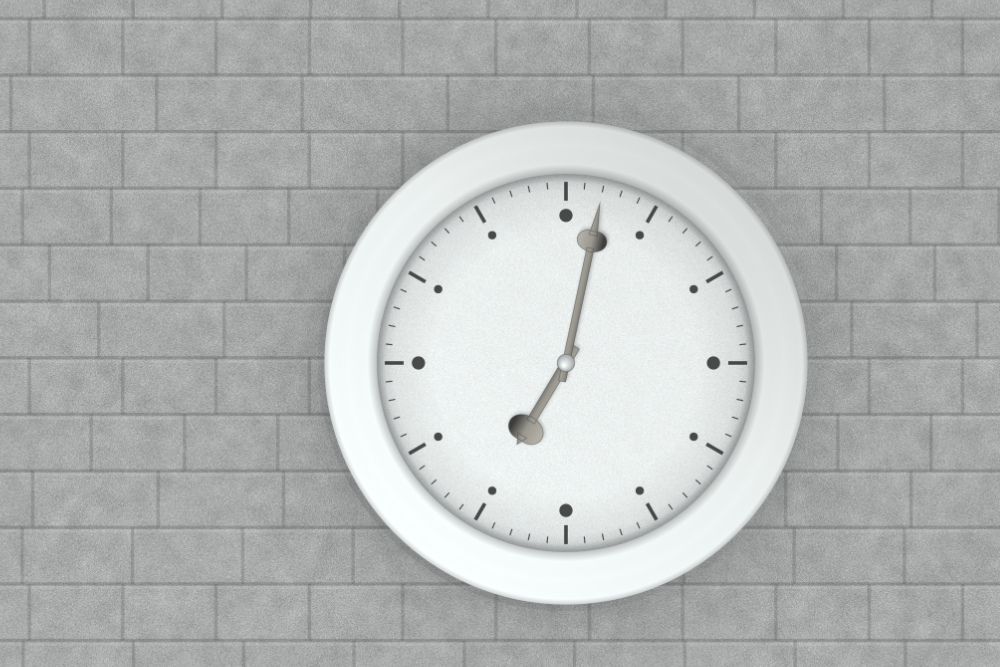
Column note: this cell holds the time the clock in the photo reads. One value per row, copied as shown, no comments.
7:02
